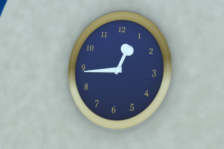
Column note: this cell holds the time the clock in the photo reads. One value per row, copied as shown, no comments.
12:44
